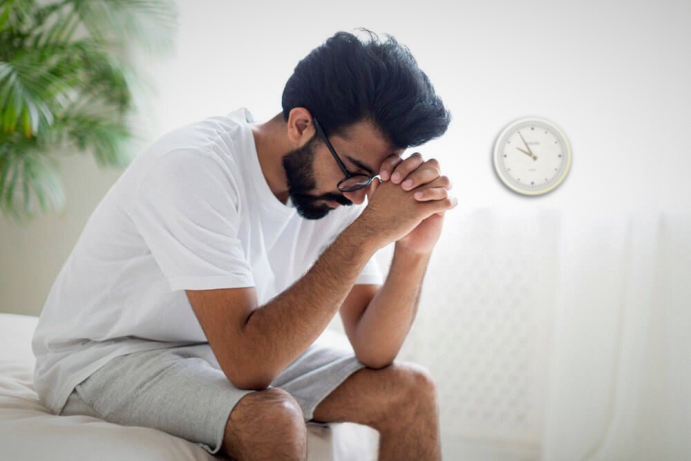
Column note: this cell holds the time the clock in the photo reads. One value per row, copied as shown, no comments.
9:55
